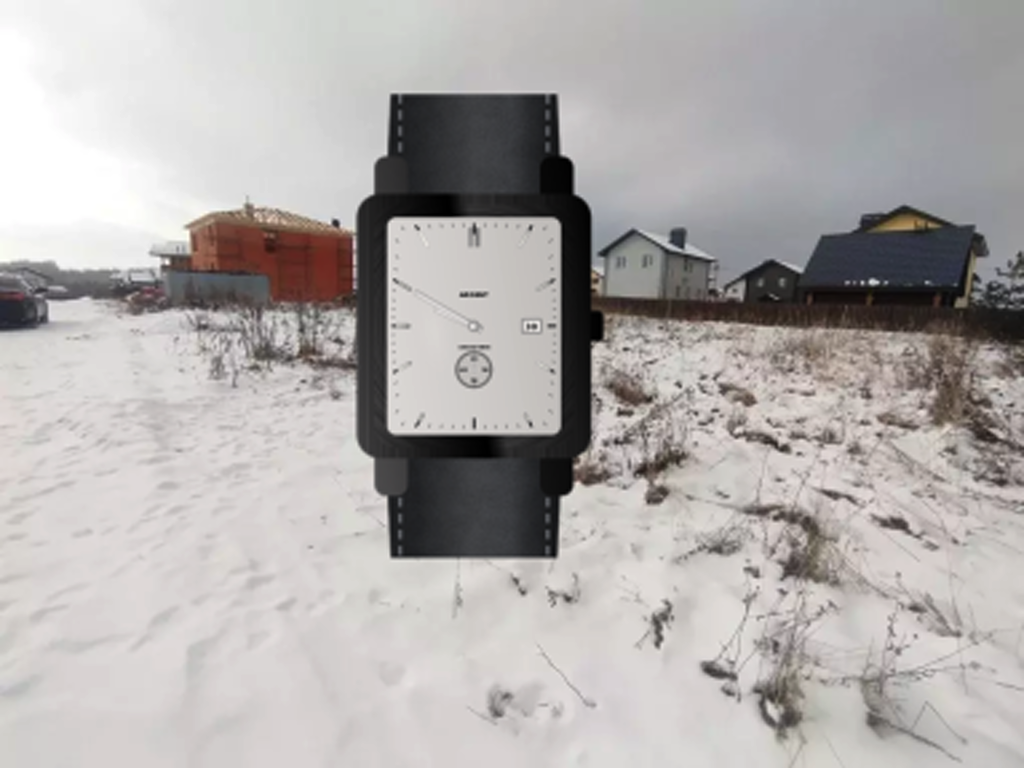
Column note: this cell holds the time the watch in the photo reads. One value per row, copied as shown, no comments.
9:50
